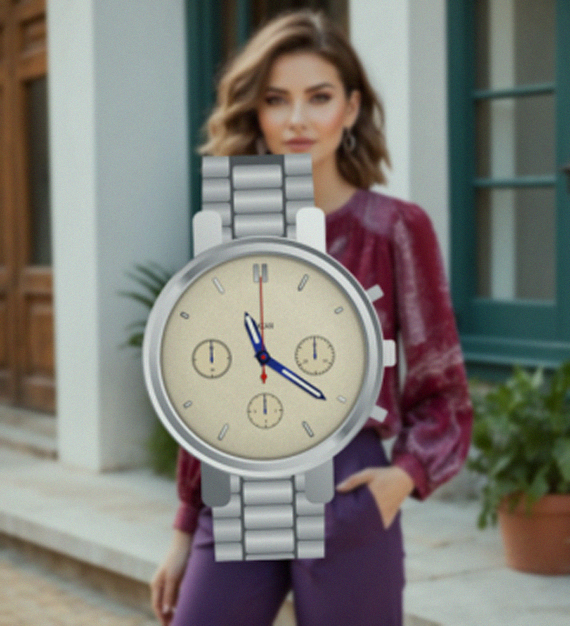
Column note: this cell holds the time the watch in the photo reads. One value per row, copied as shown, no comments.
11:21
